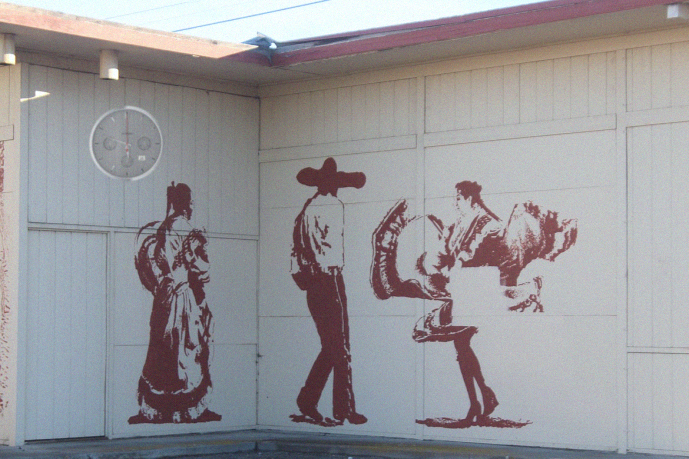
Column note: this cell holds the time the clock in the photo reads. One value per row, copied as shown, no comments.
5:48
